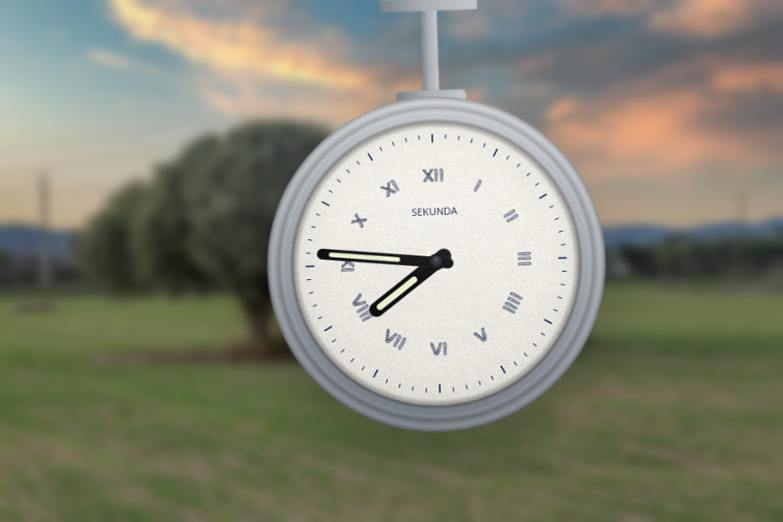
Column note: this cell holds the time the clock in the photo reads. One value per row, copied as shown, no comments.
7:46
